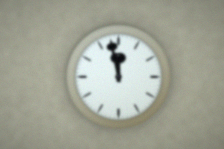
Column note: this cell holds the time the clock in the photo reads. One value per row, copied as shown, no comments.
11:58
